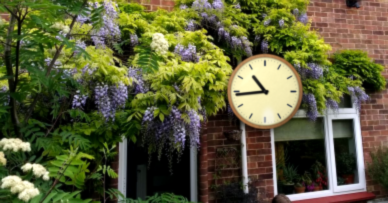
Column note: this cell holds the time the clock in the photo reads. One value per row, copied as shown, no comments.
10:44
